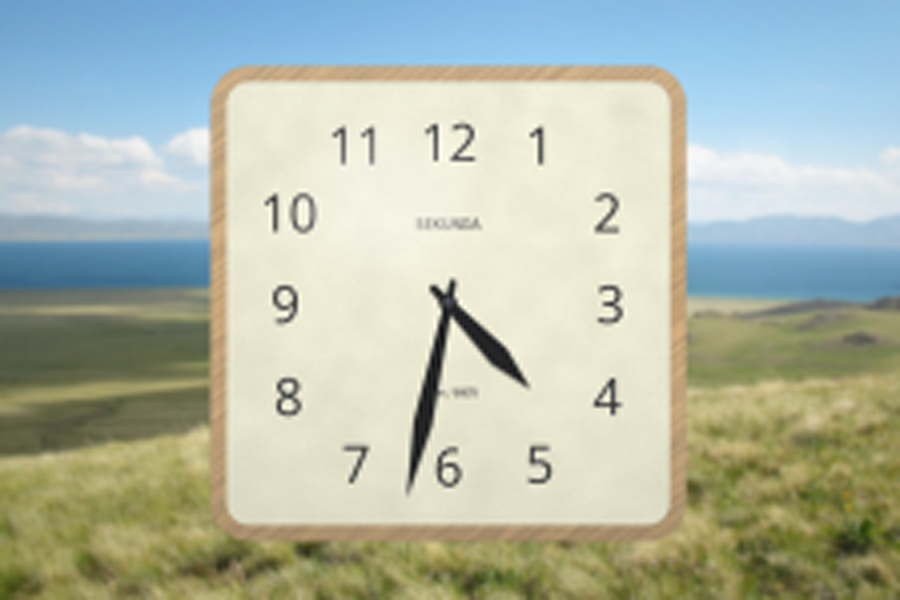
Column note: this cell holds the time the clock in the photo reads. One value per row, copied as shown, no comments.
4:32
